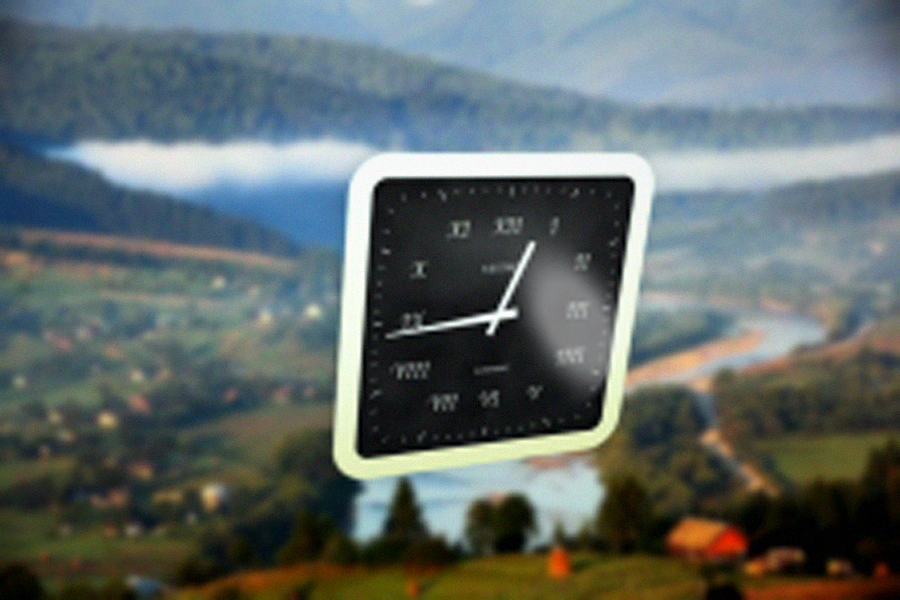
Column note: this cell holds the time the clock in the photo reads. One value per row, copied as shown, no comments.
12:44
